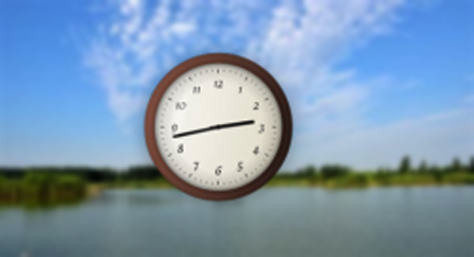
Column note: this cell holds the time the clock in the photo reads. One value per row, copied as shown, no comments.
2:43
